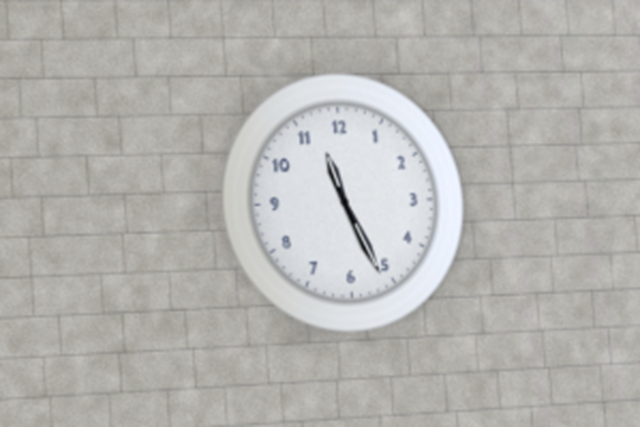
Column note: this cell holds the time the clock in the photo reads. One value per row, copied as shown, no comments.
11:26
